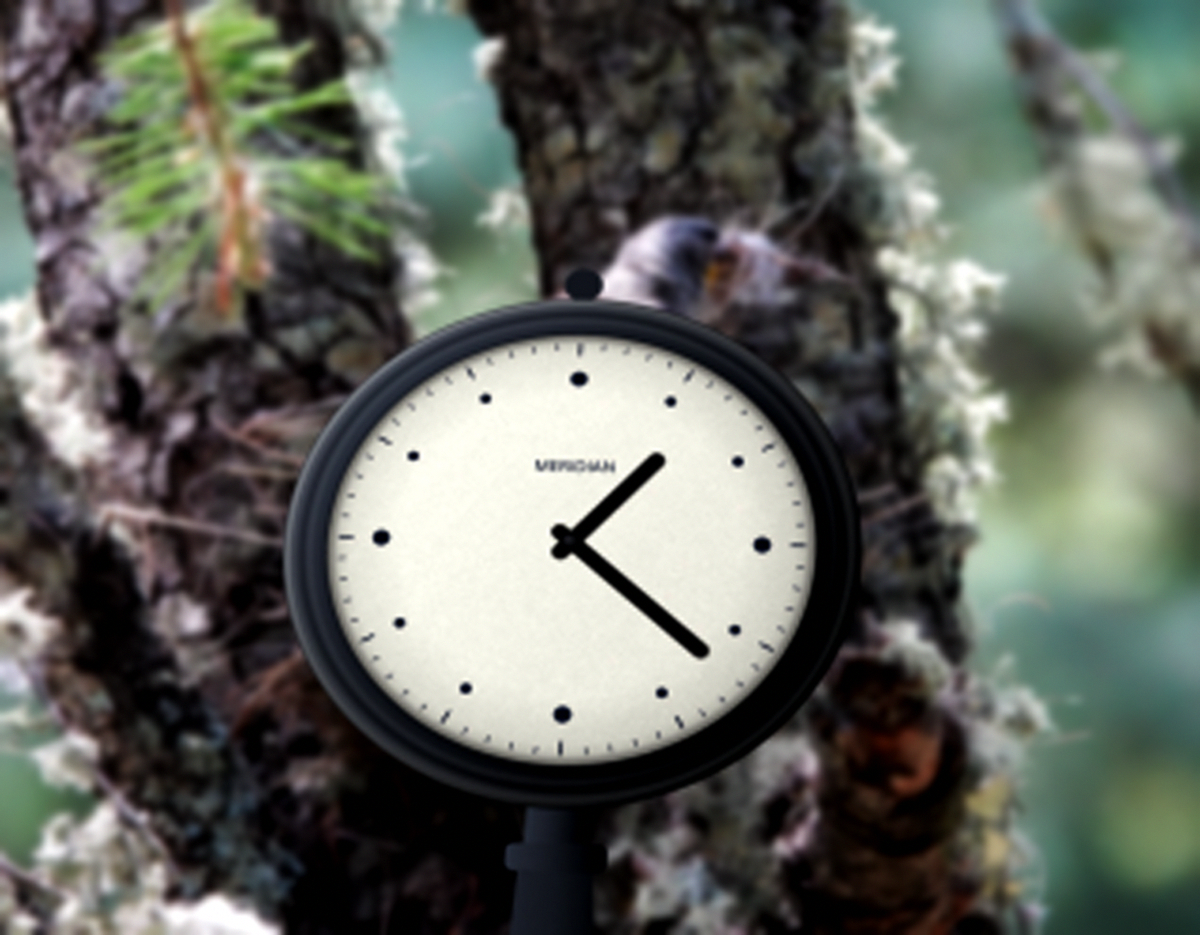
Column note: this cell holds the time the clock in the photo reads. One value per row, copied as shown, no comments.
1:22
